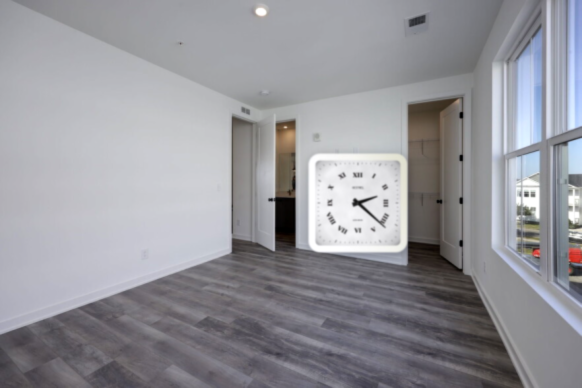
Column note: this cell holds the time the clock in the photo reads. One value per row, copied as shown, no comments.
2:22
